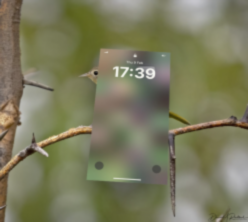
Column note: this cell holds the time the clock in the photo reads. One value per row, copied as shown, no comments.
17:39
